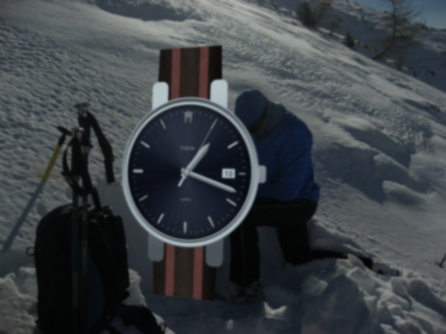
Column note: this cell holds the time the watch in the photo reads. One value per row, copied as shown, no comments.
1:18:05
